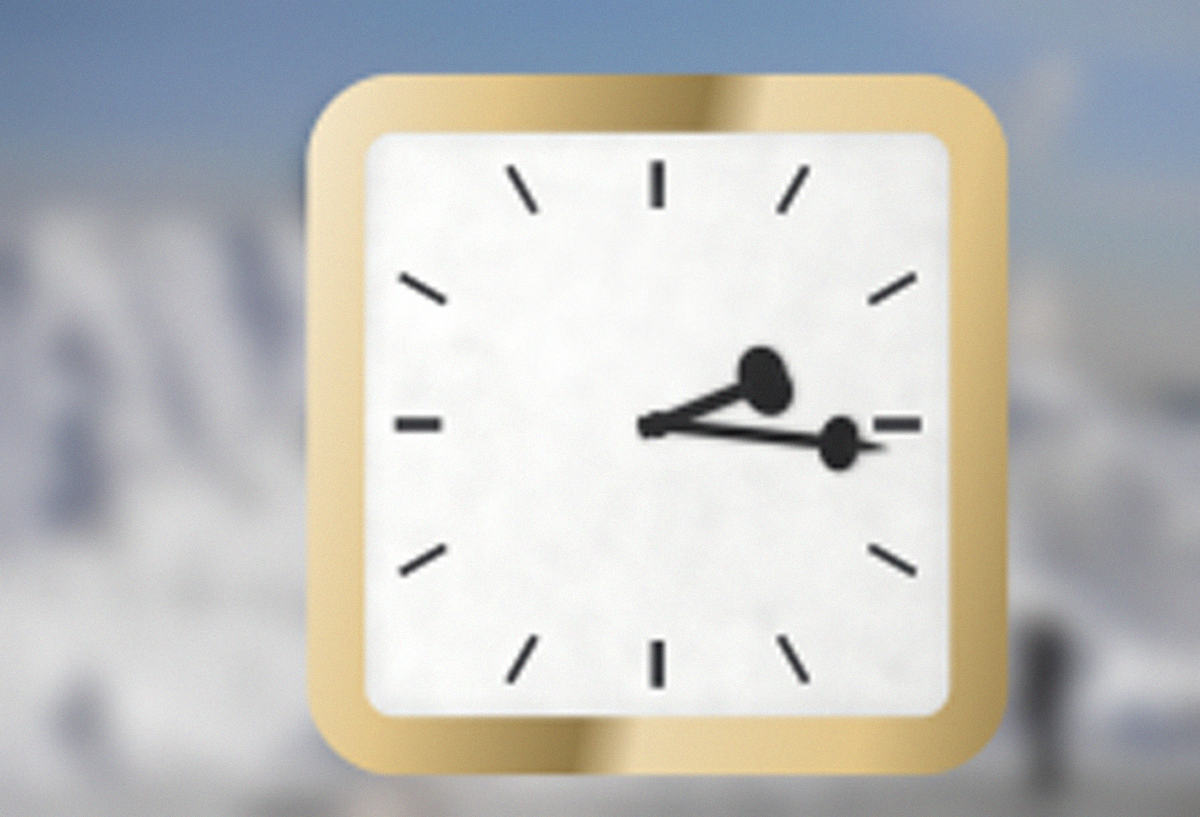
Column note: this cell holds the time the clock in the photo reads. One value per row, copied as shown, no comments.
2:16
